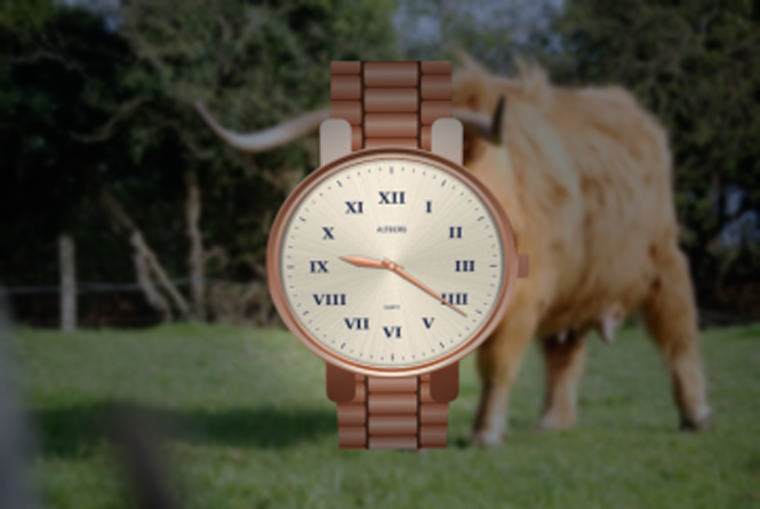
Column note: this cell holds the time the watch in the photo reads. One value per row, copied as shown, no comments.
9:21
